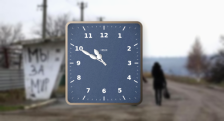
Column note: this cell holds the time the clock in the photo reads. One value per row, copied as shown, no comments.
10:50
